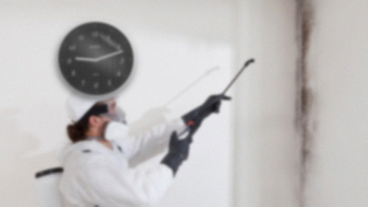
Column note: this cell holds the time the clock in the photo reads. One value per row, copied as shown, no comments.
9:12
